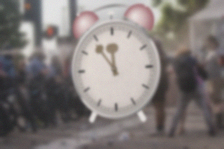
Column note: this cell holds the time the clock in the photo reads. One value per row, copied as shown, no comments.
11:54
